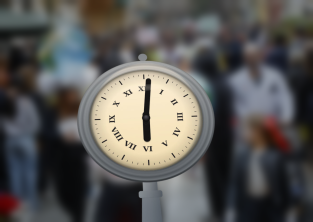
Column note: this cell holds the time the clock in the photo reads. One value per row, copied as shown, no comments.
6:01
